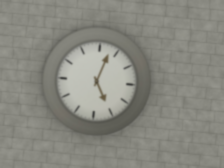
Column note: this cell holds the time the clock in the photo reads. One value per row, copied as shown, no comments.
5:03
